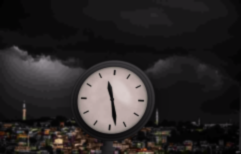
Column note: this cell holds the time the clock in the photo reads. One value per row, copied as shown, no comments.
11:28
